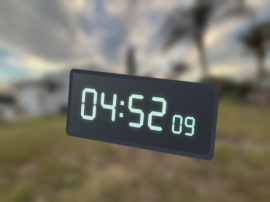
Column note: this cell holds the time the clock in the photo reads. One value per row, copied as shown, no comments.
4:52:09
